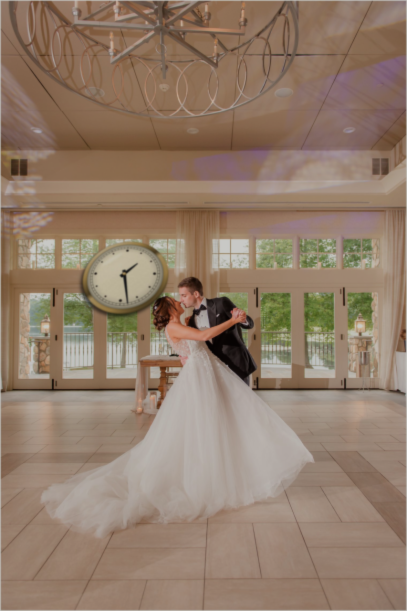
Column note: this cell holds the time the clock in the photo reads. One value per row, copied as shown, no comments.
1:28
